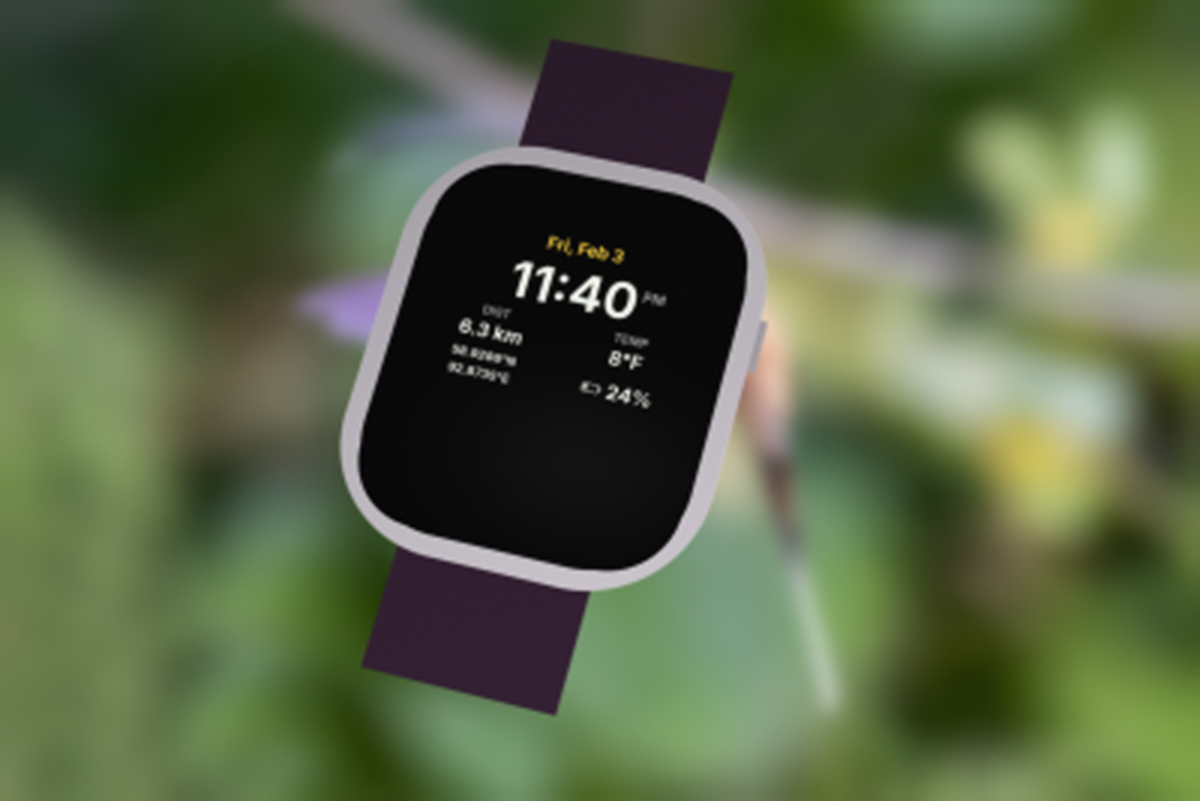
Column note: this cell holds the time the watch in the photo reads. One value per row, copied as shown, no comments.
11:40
